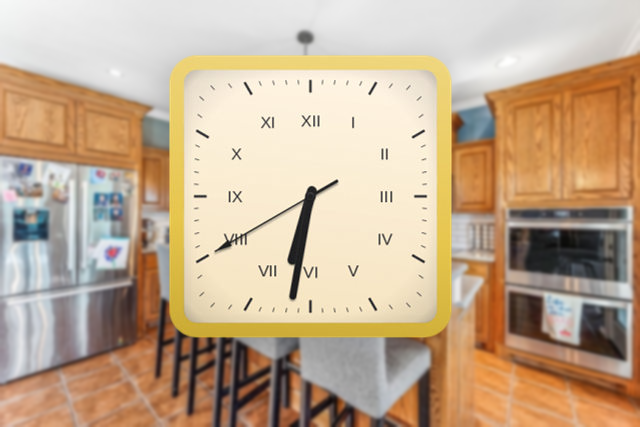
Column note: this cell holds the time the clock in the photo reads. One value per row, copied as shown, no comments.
6:31:40
